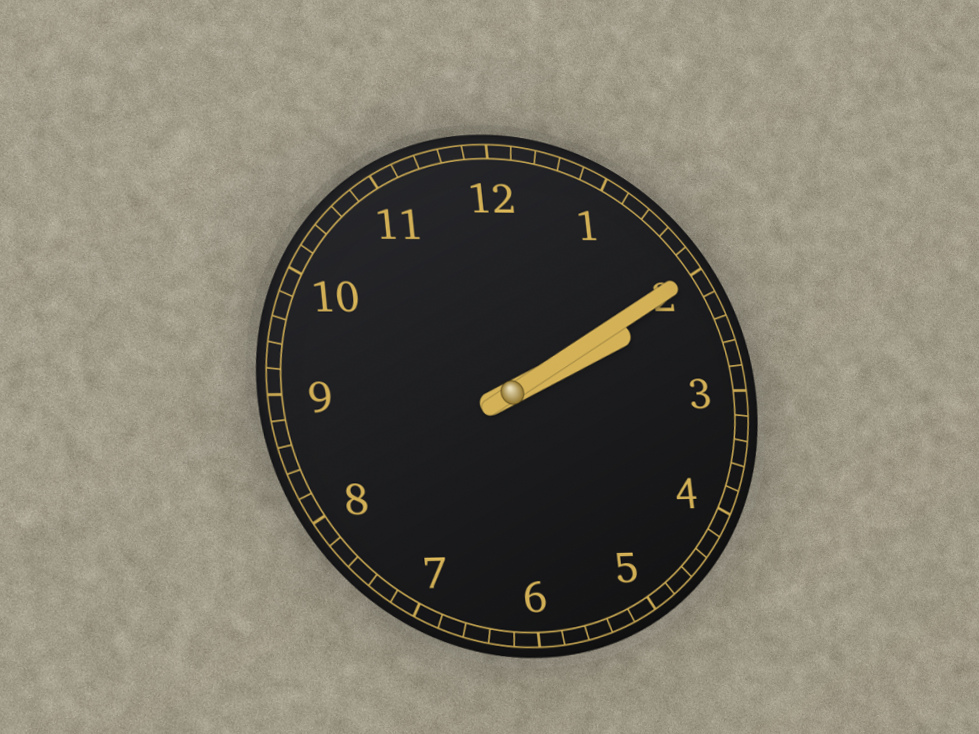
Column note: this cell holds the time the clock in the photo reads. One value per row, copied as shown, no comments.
2:10
